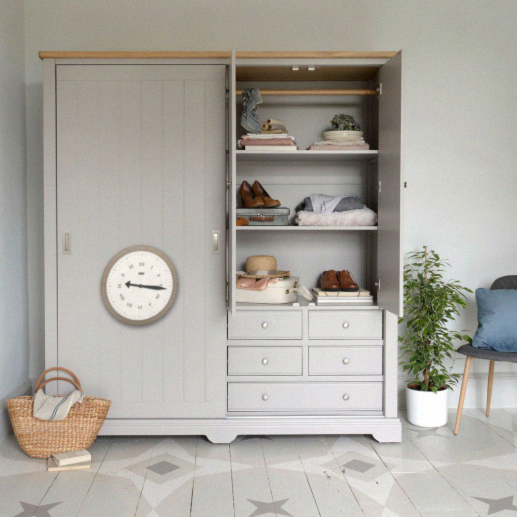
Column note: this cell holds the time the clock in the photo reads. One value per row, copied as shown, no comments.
9:16
